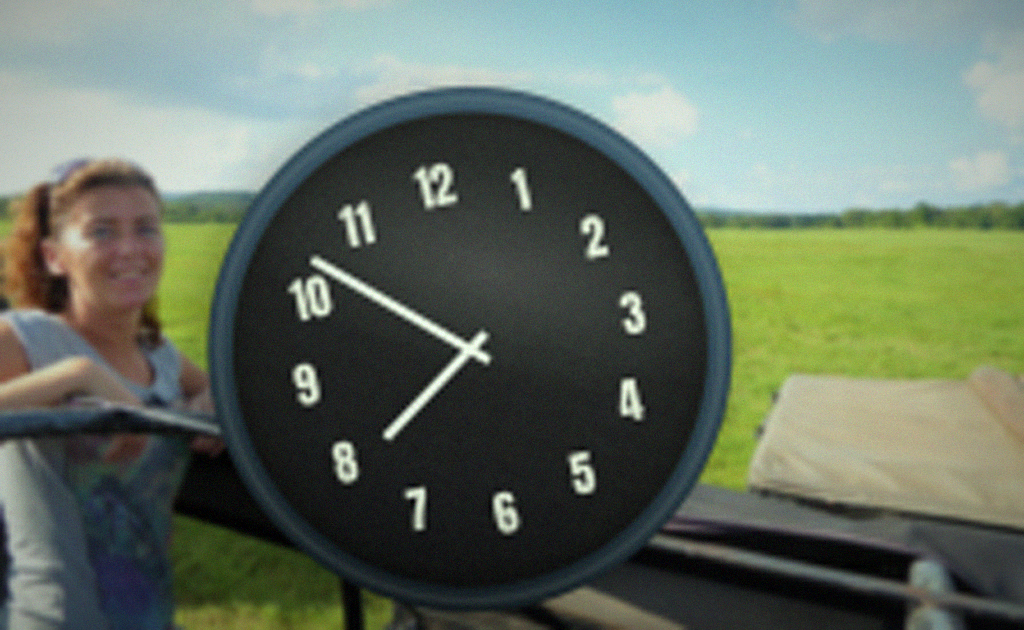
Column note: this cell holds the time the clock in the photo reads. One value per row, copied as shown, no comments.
7:52
